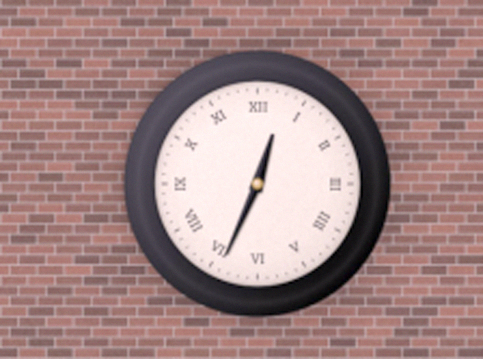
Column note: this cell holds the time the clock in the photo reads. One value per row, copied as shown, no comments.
12:34
